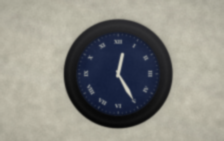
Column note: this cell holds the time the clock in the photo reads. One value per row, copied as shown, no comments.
12:25
